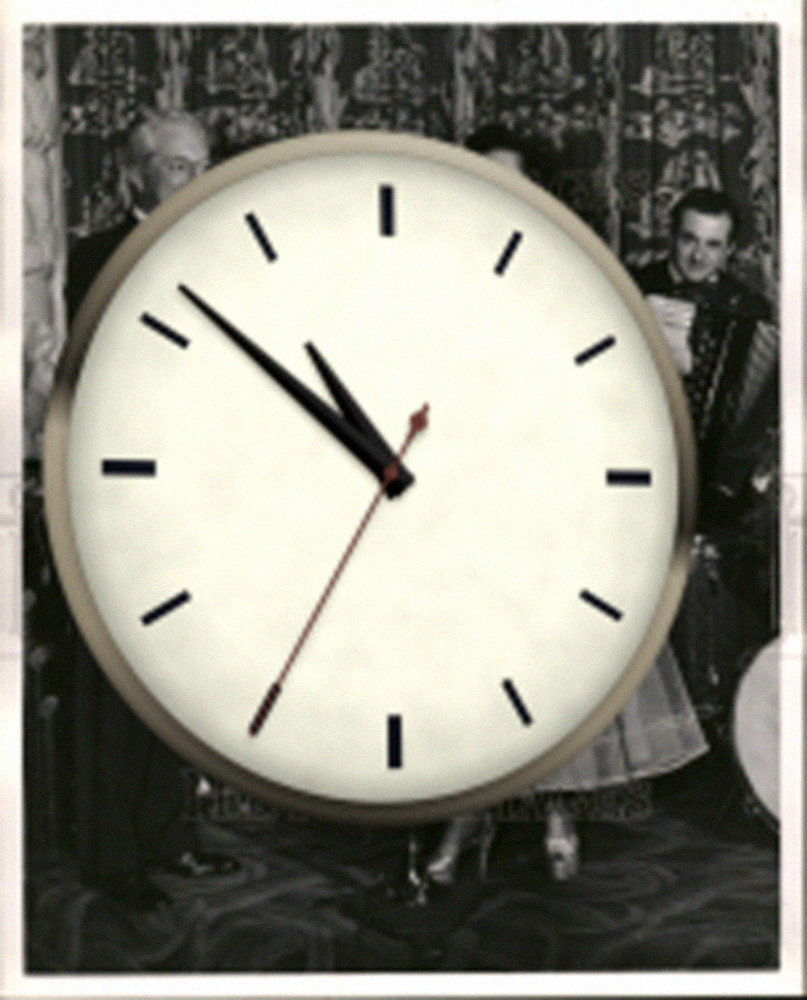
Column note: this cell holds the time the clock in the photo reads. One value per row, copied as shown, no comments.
10:51:35
